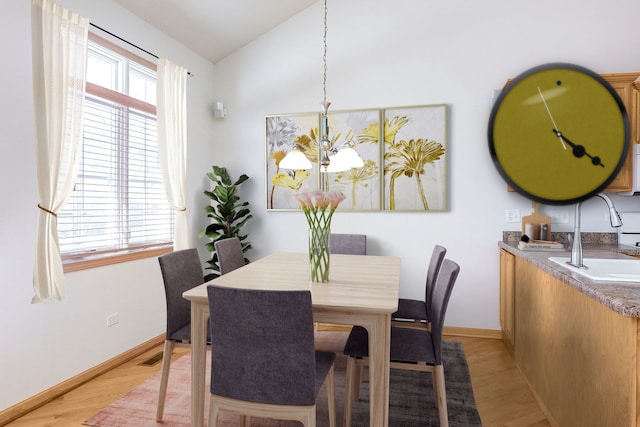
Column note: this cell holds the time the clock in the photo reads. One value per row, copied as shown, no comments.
4:20:56
